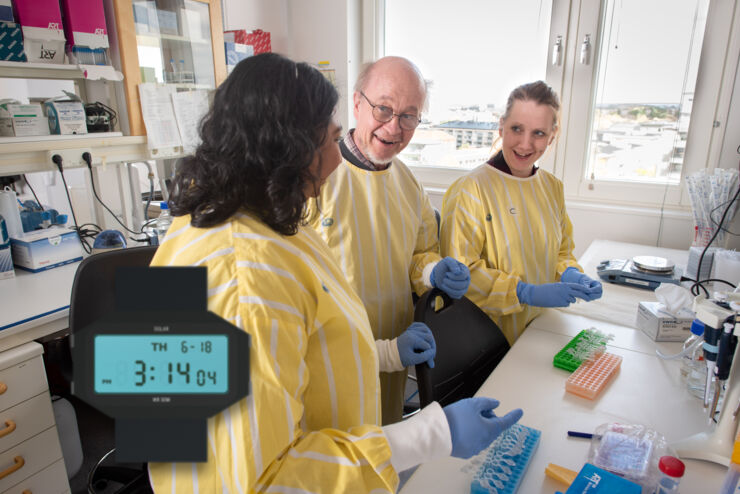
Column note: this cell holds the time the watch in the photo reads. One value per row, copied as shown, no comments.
3:14:04
